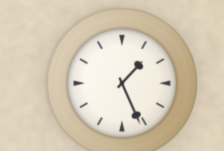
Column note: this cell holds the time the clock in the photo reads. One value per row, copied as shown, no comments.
1:26
